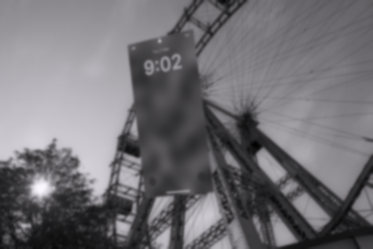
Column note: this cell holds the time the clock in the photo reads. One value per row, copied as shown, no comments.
9:02
